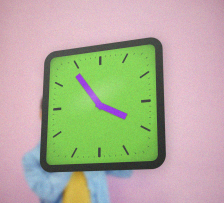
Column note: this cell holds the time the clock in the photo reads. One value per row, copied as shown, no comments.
3:54
